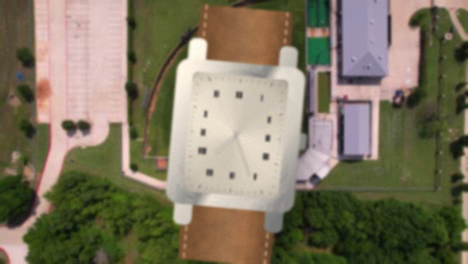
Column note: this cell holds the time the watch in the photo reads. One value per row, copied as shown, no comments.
7:26
